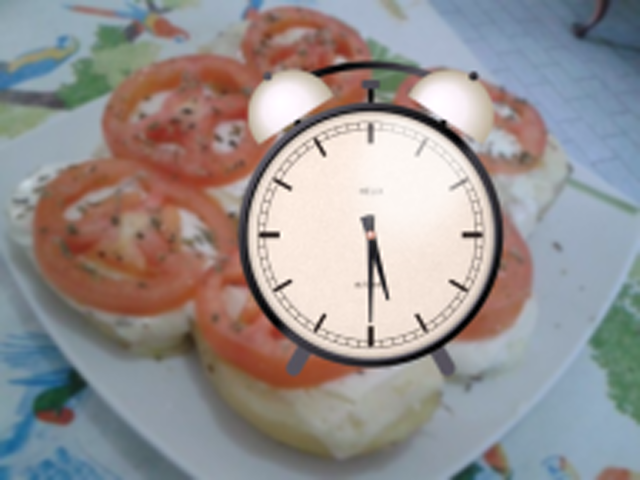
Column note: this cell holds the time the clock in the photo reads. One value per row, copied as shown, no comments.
5:30
